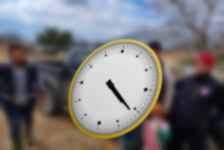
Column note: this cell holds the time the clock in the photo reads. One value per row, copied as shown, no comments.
4:21
